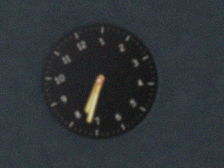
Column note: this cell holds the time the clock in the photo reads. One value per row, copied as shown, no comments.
7:37
